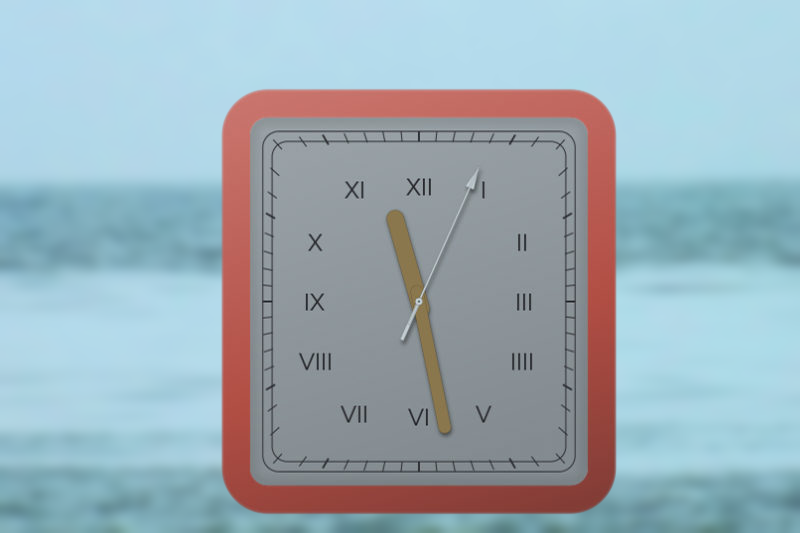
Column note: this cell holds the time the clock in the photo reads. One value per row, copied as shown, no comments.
11:28:04
